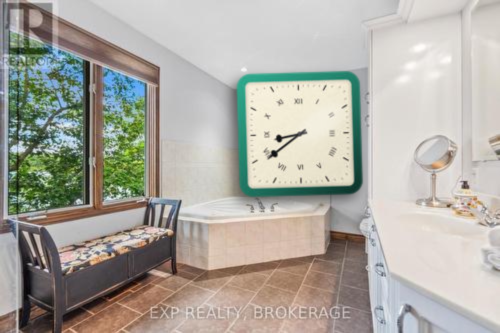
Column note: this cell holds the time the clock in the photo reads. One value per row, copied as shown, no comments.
8:39
